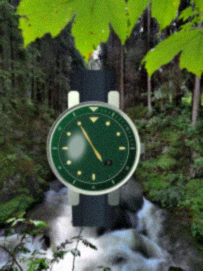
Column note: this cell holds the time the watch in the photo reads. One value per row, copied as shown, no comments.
4:55
